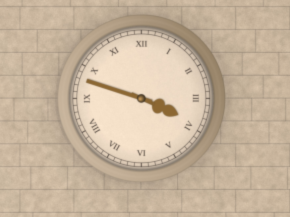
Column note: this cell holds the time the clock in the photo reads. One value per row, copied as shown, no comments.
3:48
